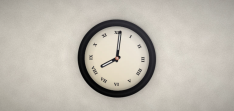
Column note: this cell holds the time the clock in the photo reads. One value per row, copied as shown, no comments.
8:01
